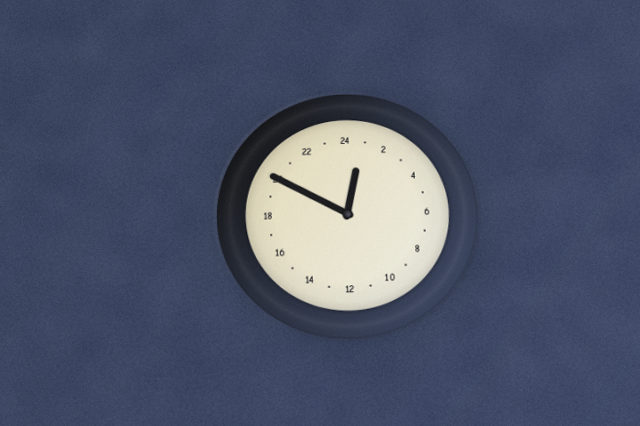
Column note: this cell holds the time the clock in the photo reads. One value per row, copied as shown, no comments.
0:50
